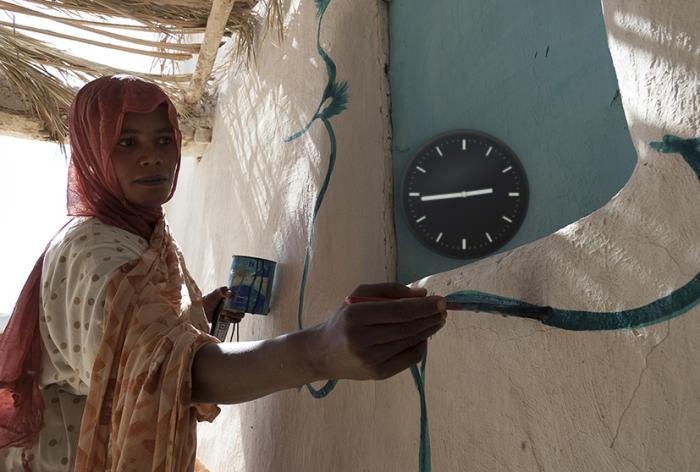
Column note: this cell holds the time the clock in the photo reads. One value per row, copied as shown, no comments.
2:44
